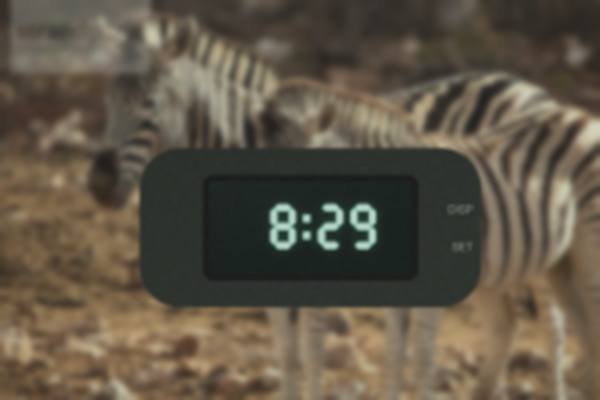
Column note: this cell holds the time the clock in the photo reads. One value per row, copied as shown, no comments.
8:29
